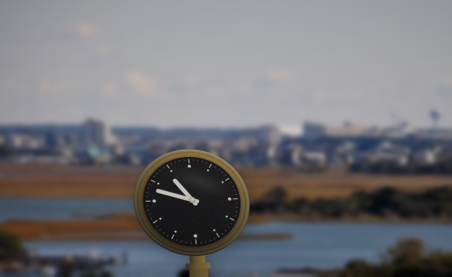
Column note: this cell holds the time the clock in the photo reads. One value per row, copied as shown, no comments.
10:48
